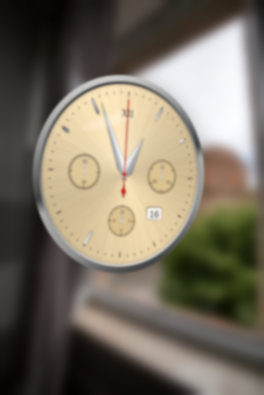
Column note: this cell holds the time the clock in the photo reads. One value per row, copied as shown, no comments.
12:56
